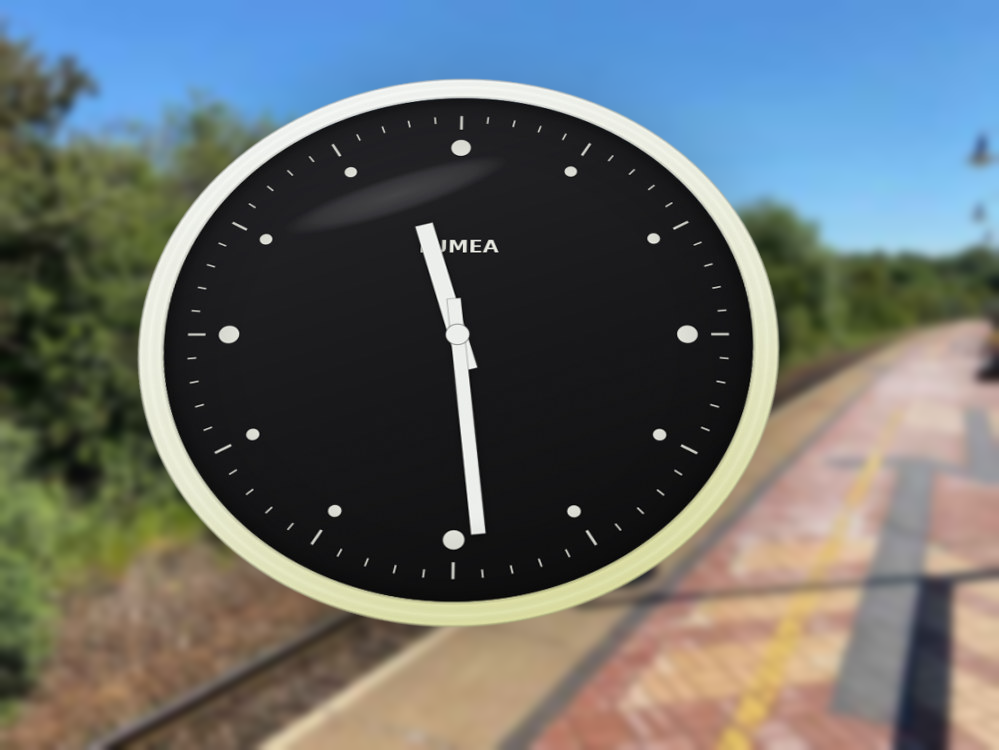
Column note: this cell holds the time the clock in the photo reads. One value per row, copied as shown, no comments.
11:29
